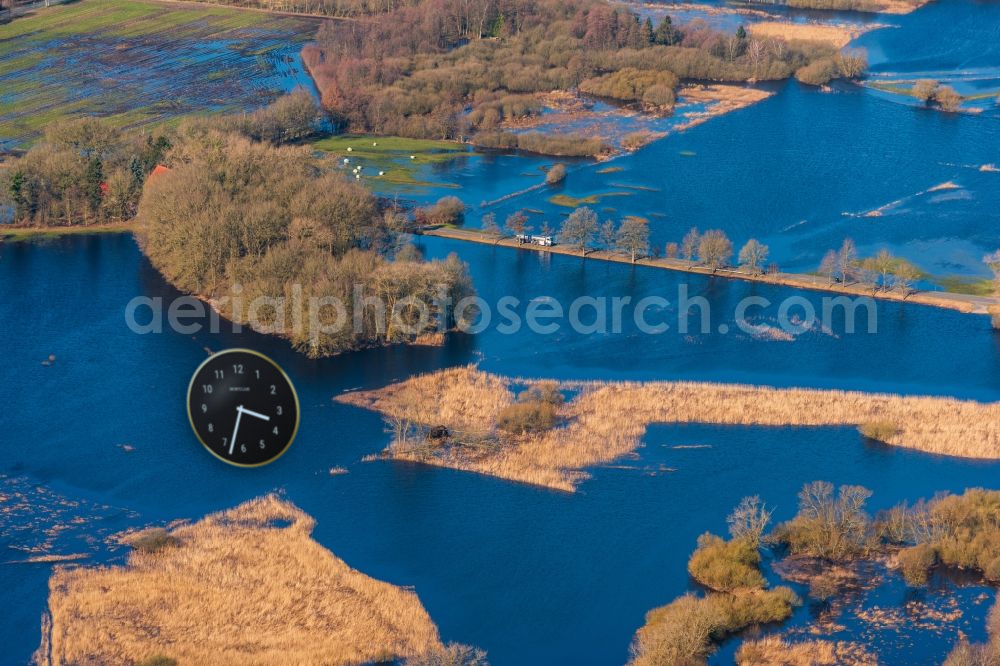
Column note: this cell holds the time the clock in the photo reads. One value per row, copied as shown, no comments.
3:33
